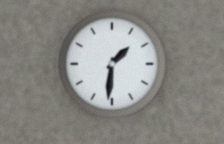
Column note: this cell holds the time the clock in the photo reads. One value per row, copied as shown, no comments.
1:31
